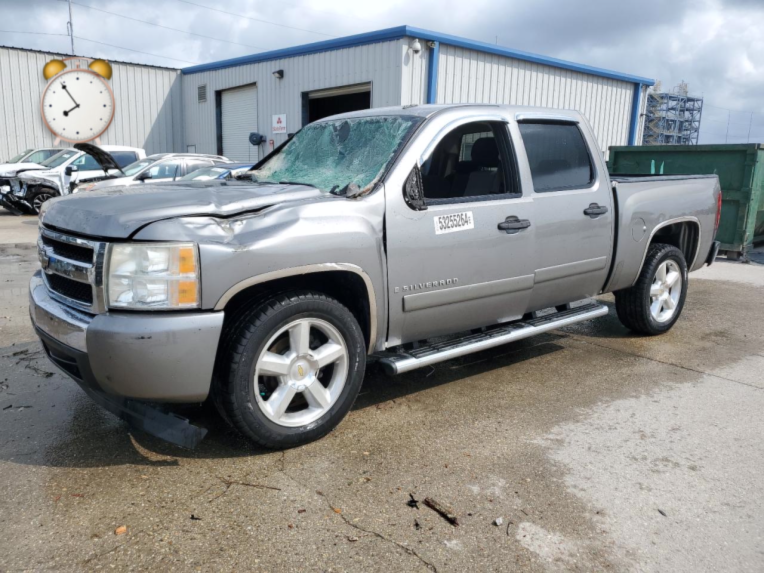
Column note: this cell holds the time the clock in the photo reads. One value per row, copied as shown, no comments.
7:54
